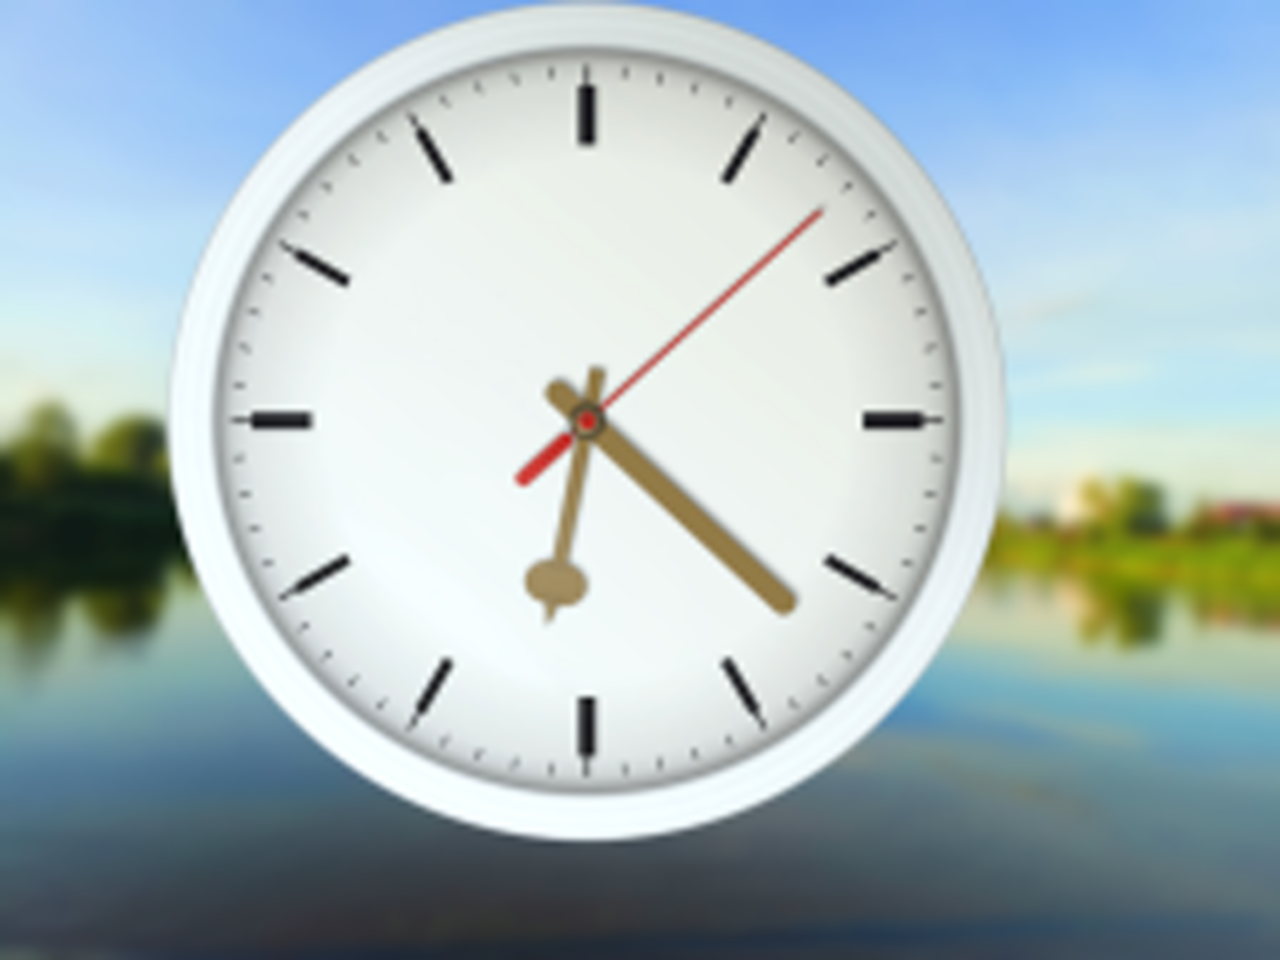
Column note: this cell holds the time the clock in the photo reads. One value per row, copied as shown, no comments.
6:22:08
